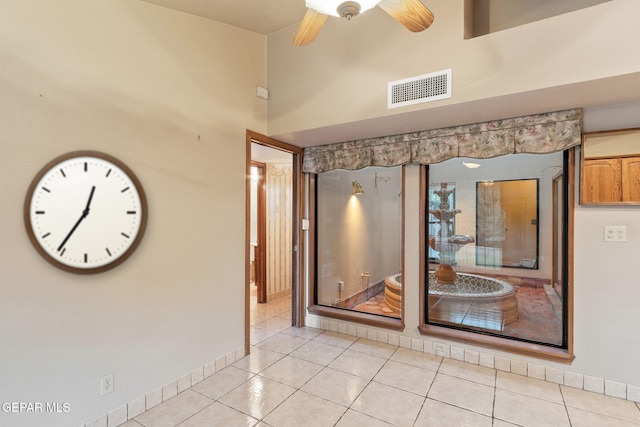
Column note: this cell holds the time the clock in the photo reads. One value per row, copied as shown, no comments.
12:36
